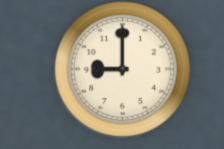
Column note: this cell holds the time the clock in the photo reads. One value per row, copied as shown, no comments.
9:00
